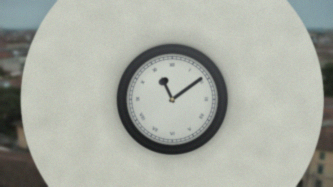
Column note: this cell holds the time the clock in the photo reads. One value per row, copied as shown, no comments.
11:09
